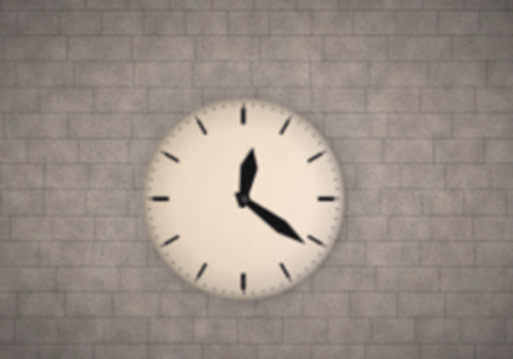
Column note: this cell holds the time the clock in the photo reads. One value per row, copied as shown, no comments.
12:21
